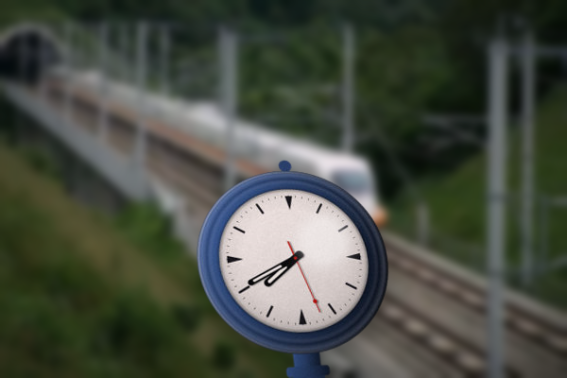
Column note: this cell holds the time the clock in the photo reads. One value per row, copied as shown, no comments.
7:40:27
